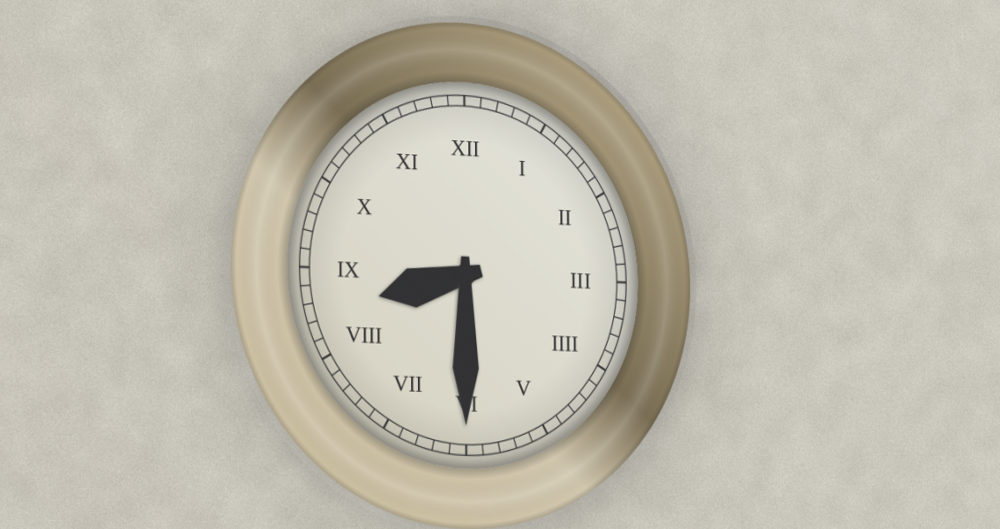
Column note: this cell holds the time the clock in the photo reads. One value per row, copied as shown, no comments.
8:30
